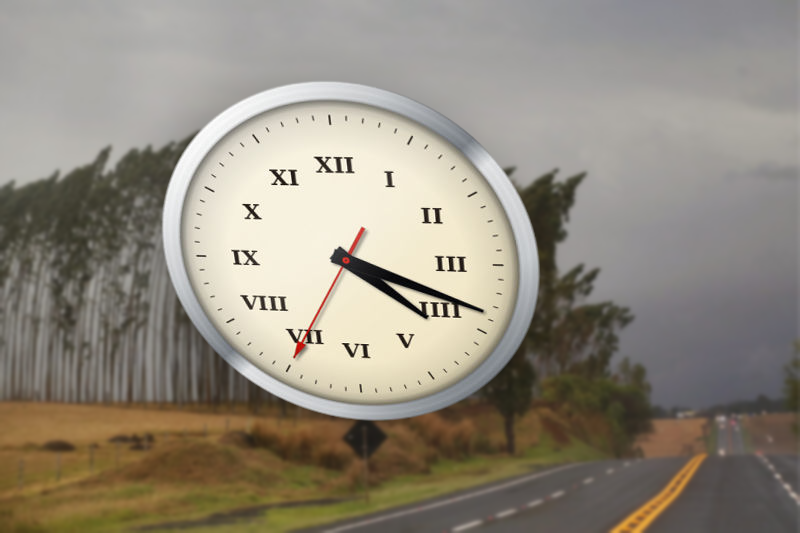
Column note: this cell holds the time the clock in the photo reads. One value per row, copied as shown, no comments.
4:18:35
